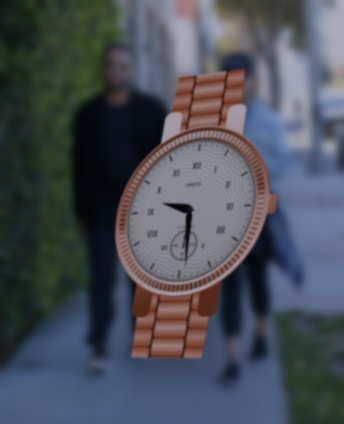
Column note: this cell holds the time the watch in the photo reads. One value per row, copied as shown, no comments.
9:29
